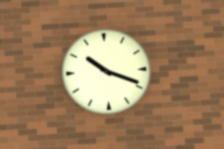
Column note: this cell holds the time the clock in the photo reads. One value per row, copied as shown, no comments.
10:19
